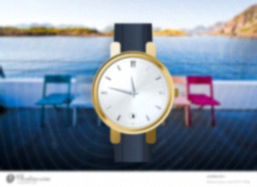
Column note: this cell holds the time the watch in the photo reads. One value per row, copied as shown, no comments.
11:47
